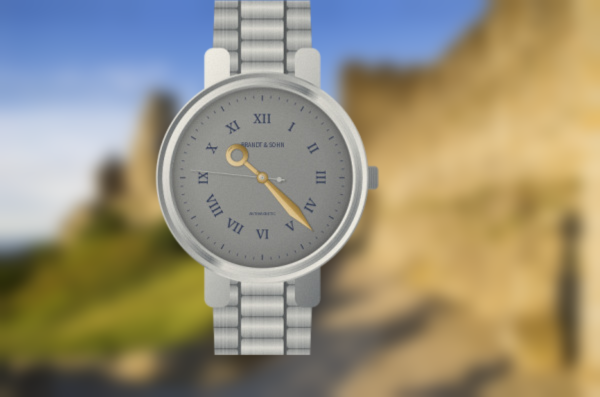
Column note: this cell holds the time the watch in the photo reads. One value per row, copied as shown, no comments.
10:22:46
